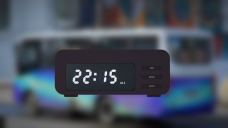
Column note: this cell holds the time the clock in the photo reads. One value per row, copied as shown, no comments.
22:15
